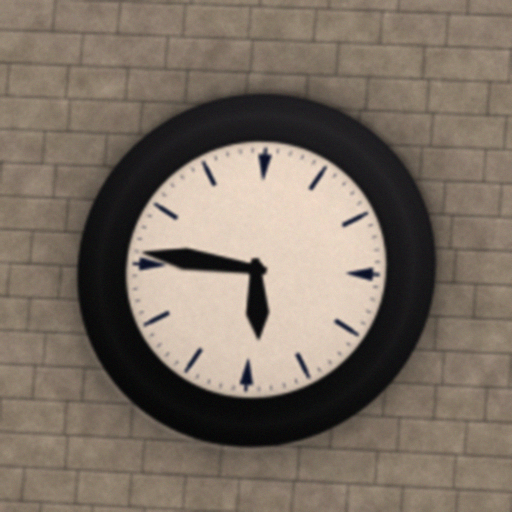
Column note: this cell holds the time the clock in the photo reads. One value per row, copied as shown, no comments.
5:46
